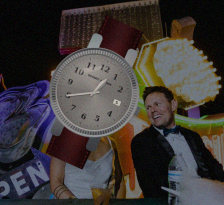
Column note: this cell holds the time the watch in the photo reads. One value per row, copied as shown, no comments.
12:40
